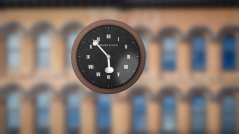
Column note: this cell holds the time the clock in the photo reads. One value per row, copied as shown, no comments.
5:53
